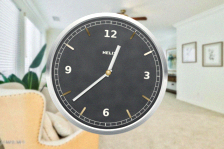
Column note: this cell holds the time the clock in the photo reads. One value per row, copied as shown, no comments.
12:38
